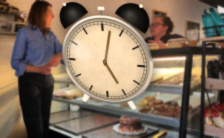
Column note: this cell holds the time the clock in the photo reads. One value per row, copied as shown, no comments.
5:02
